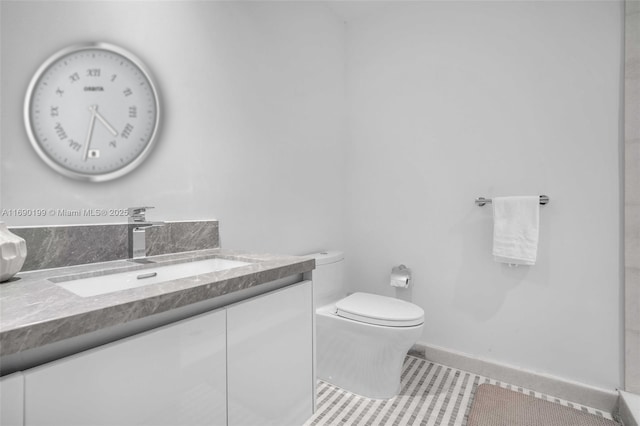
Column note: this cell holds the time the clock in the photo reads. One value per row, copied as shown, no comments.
4:32
